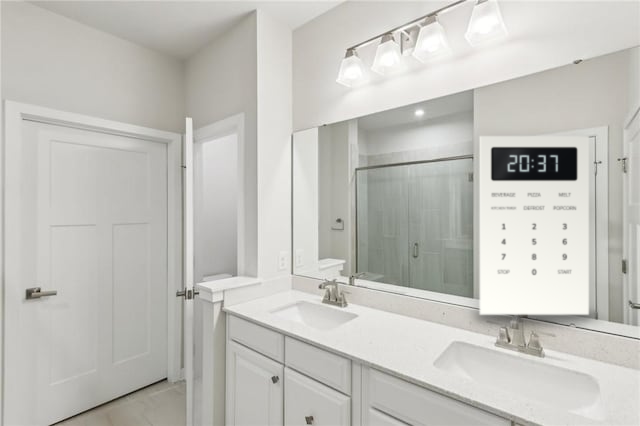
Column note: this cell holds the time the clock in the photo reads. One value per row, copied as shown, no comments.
20:37
